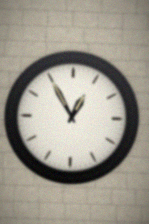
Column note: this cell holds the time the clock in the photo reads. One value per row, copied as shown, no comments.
12:55
